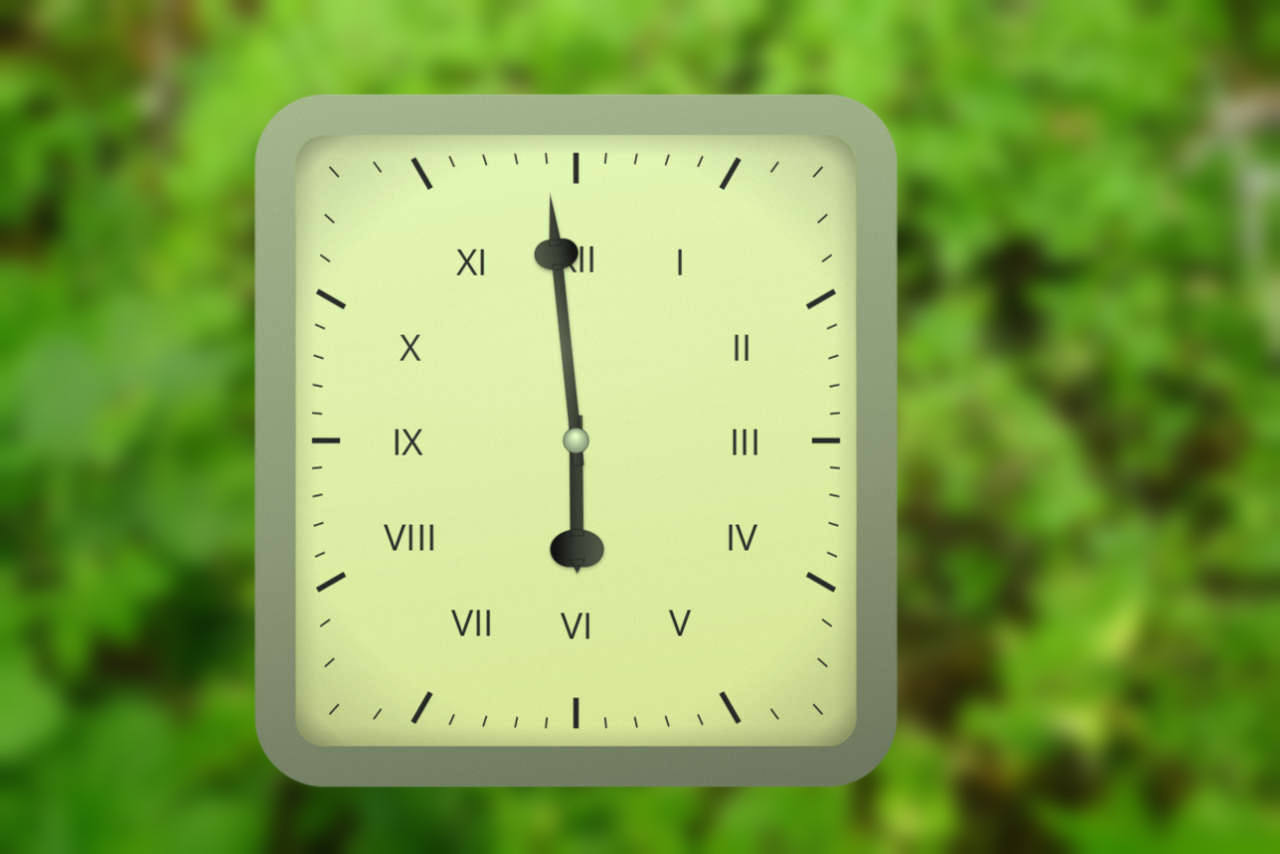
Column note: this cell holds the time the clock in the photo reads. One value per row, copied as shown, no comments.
5:59
